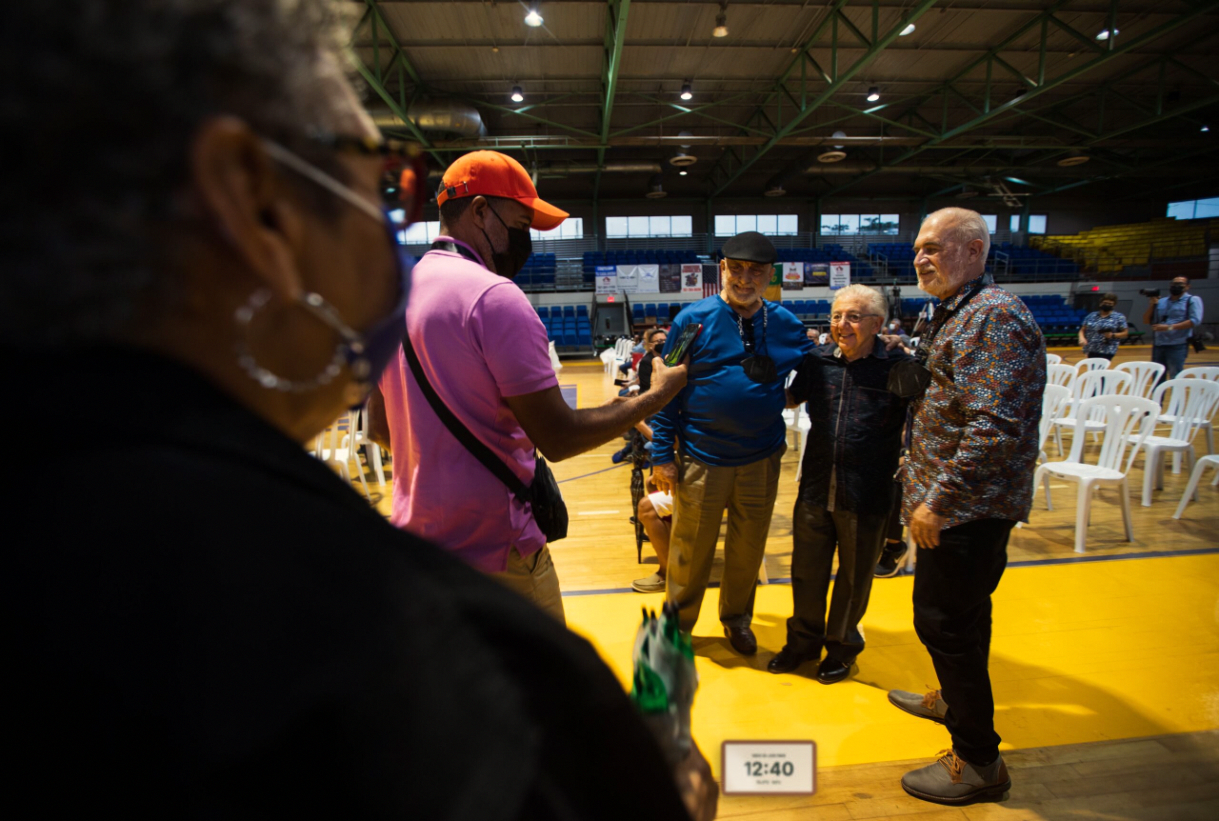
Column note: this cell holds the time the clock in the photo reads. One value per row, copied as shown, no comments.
12:40
